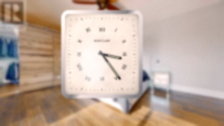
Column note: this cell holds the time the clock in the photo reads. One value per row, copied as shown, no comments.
3:24
